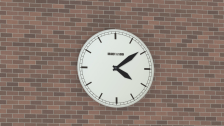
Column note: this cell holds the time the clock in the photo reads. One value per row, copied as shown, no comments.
4:09
